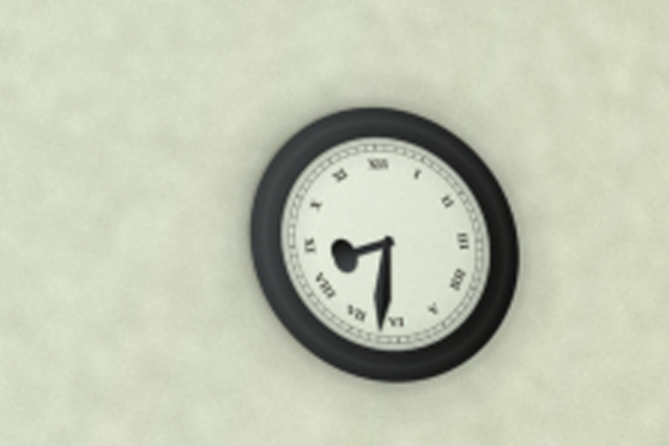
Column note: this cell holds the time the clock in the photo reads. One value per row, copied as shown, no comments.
8:32
